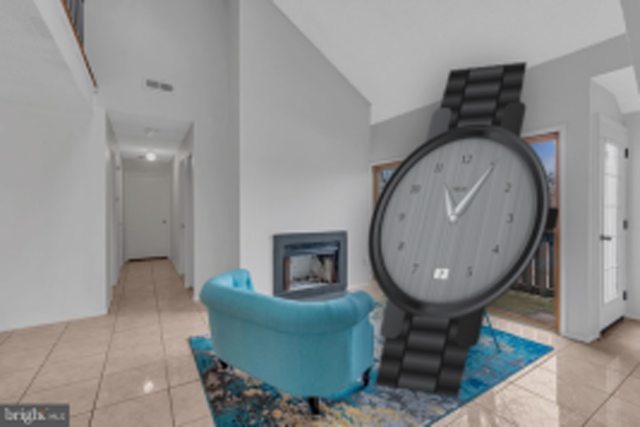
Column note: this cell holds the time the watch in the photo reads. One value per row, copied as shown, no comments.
11:05
